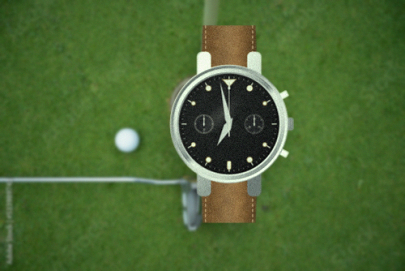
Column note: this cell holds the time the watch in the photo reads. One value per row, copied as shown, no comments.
6:58
